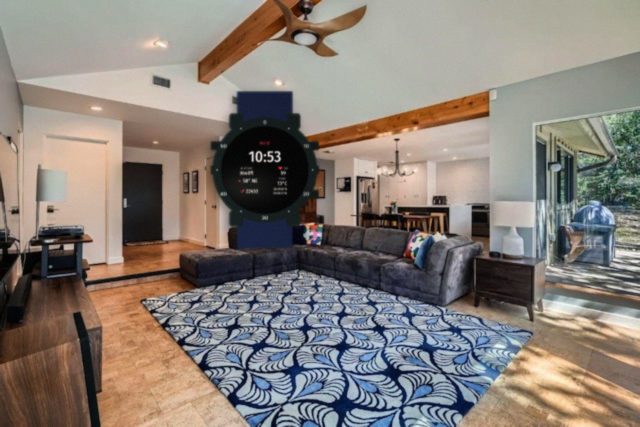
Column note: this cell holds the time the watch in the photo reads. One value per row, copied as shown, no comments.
10:53
